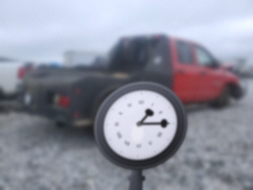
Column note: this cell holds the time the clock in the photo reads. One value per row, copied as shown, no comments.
1:15
